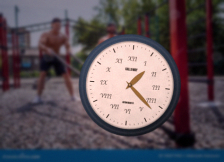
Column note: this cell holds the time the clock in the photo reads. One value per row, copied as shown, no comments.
1:22
